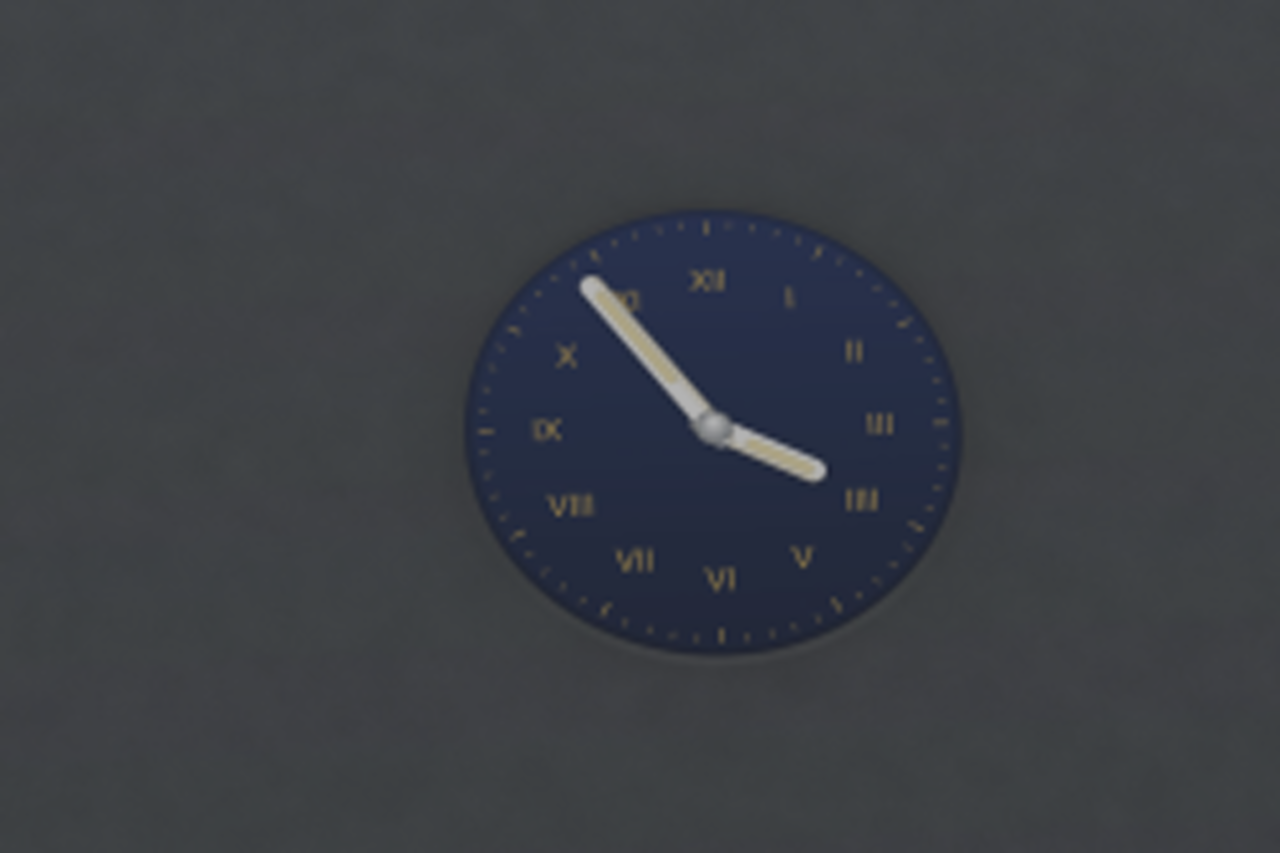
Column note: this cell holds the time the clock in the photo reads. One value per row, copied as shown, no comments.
3:54
